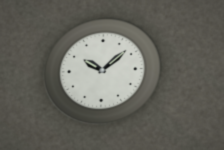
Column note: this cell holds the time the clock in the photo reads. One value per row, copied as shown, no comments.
10:08
